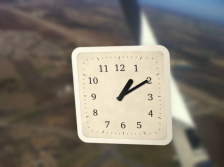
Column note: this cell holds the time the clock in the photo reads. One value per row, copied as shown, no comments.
1:10
